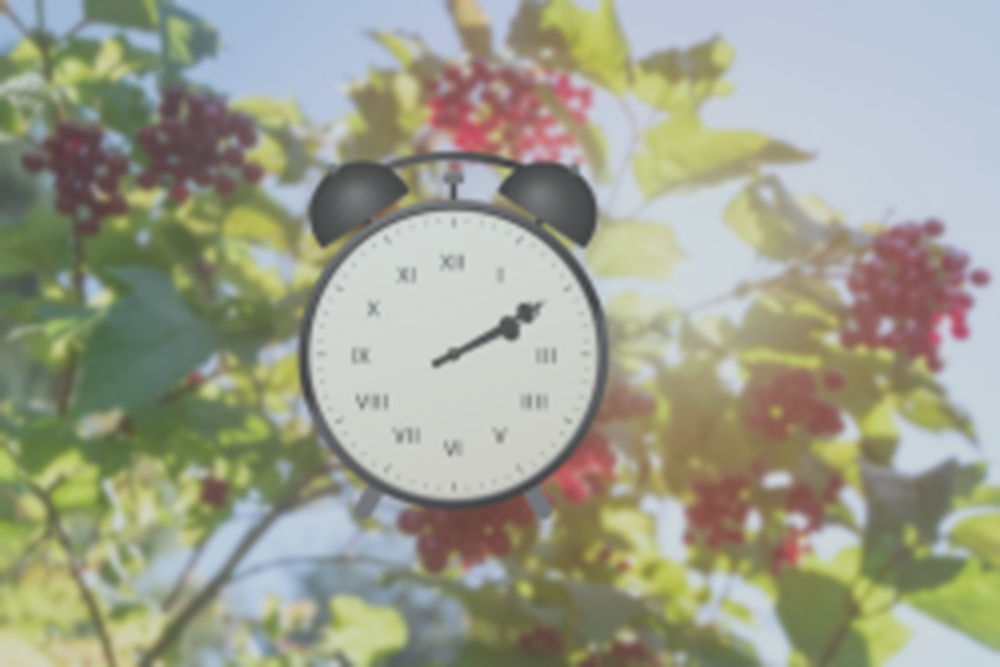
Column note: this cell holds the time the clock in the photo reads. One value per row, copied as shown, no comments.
2:10
